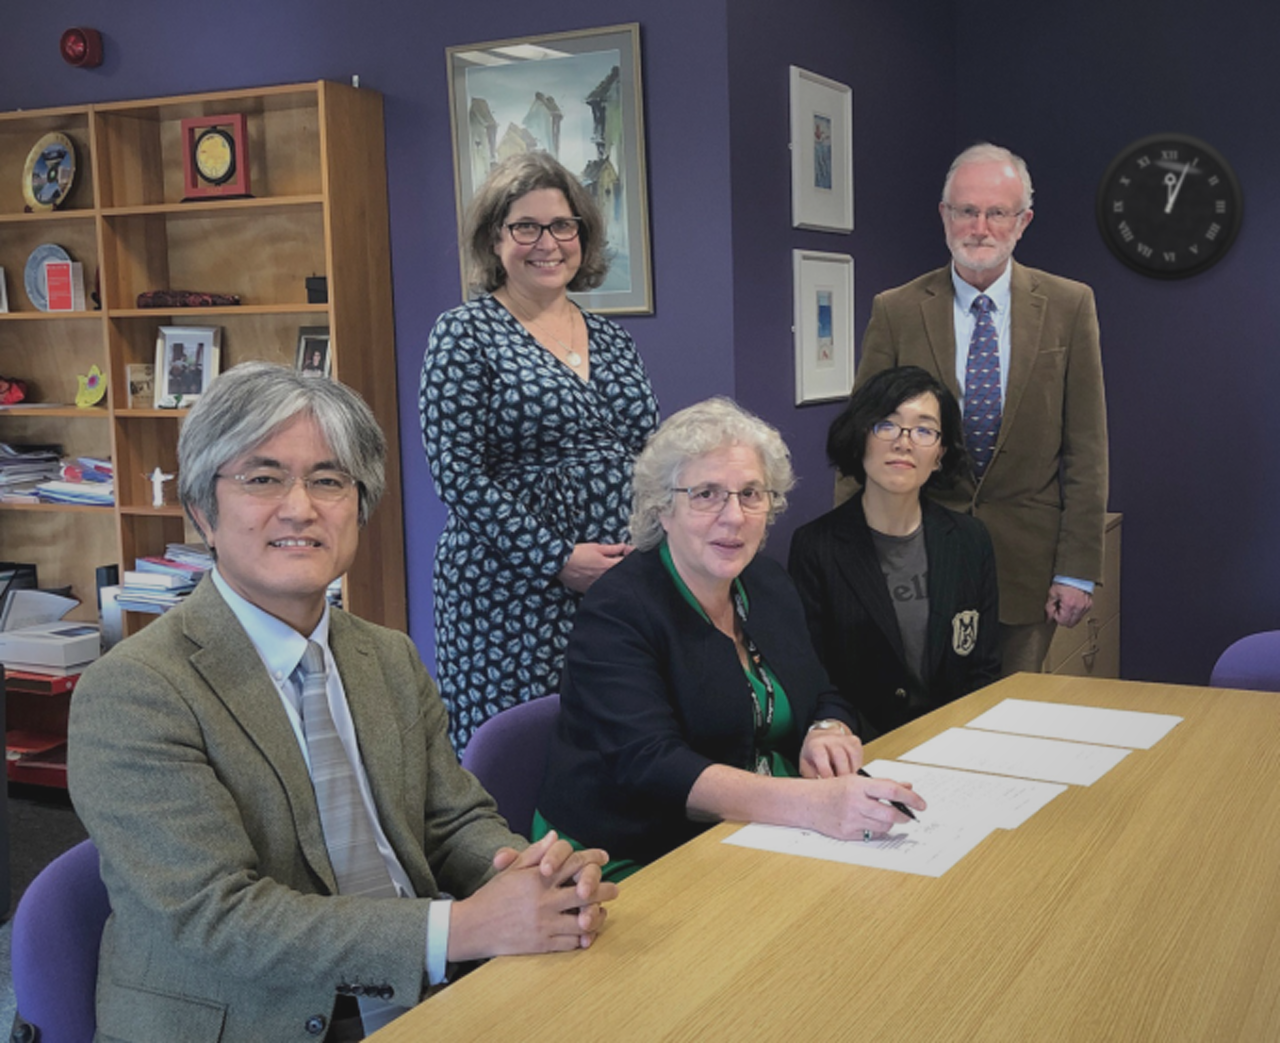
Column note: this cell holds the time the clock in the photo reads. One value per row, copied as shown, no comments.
12:04
